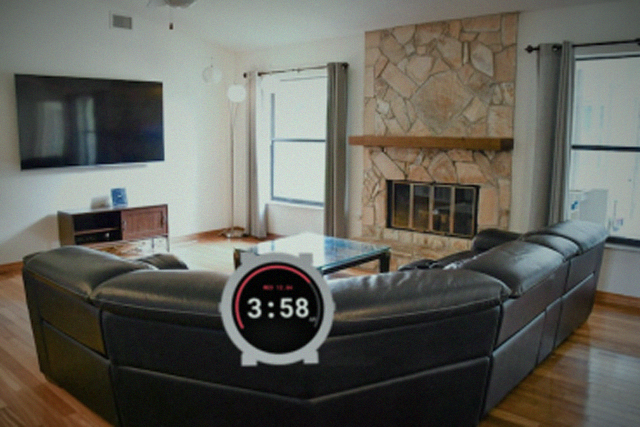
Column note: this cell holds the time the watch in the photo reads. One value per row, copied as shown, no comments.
3:58
